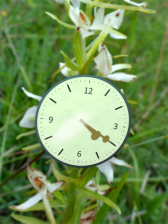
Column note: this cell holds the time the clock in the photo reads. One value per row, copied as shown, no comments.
4:20
